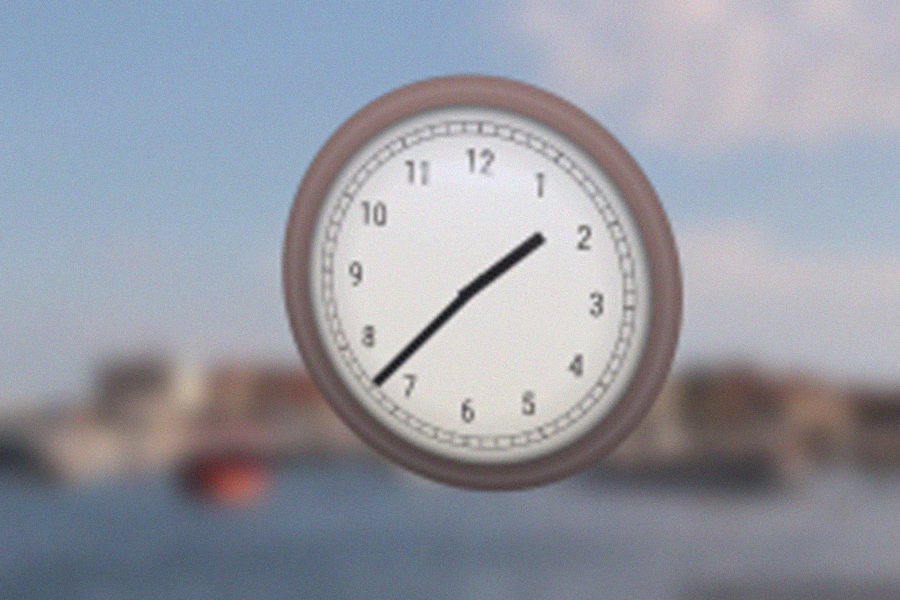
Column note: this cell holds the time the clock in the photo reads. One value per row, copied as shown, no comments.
1:37
